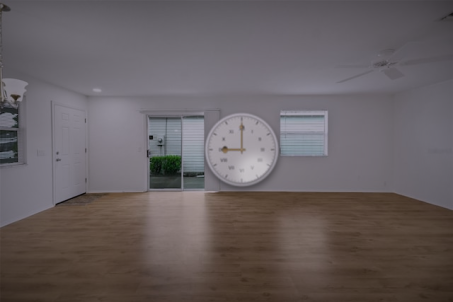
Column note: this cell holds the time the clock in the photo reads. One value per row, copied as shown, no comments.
9:00
